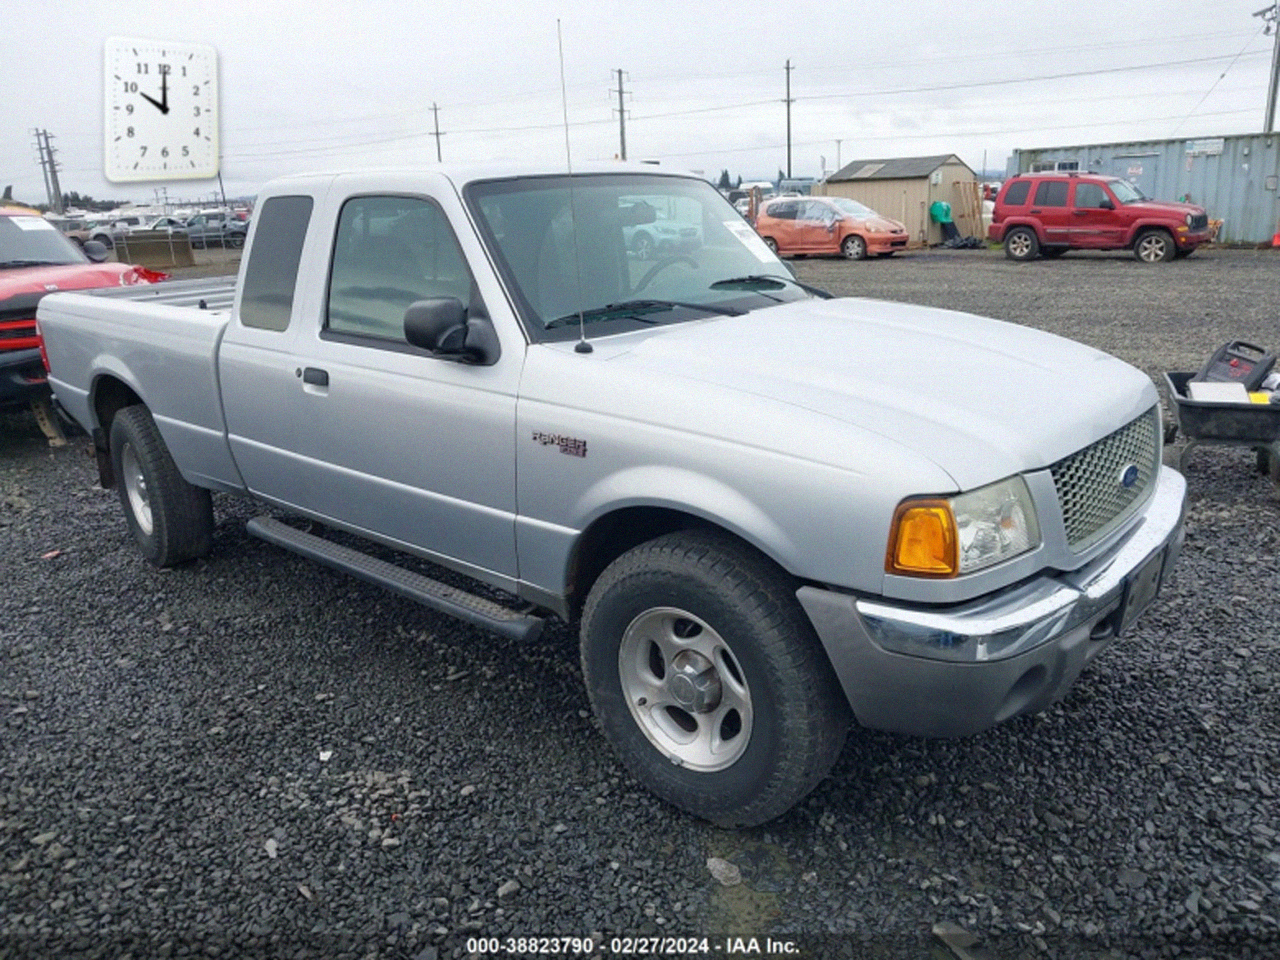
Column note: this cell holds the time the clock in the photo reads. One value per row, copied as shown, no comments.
10:00
